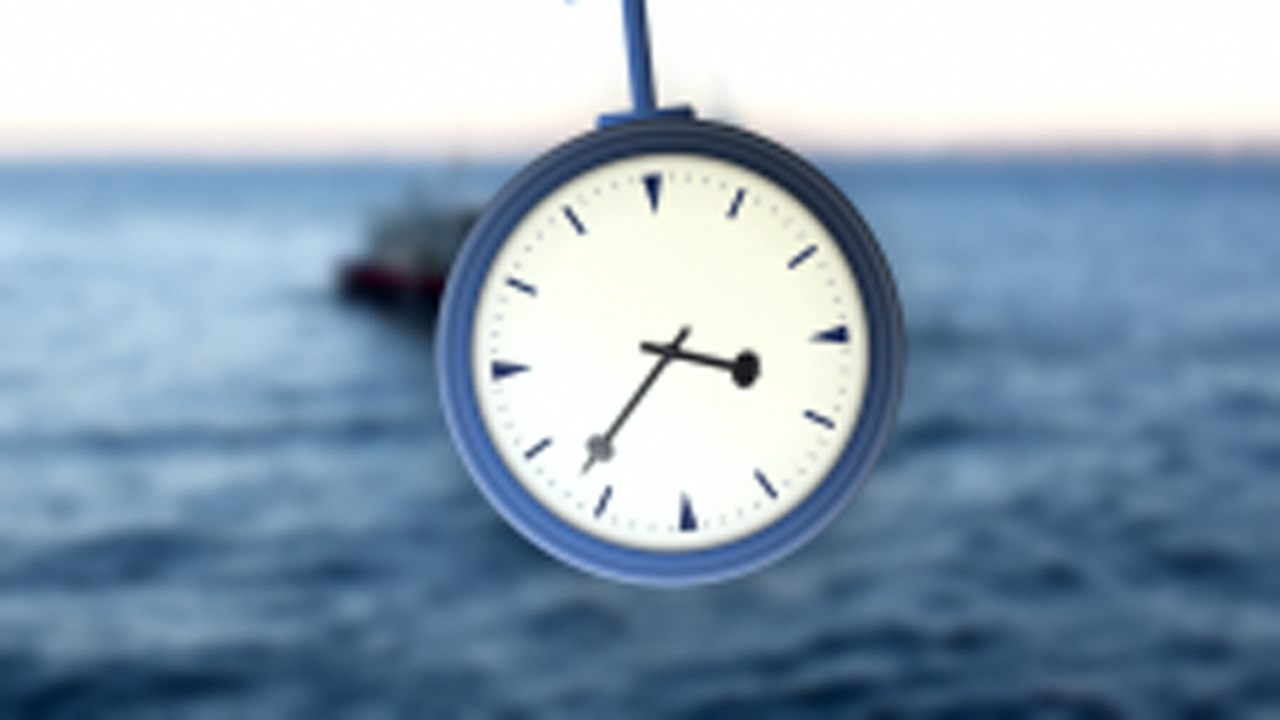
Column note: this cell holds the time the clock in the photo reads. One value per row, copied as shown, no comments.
3:37
